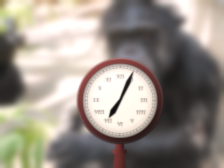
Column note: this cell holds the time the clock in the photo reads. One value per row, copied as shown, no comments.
7:04
